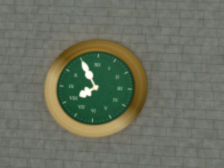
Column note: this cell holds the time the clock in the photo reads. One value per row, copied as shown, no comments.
7:55
